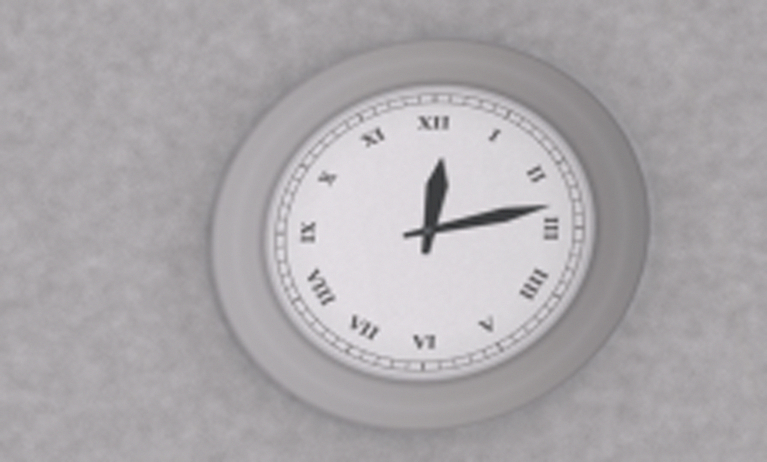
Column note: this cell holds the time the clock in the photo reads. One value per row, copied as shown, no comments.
12:13
